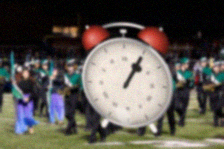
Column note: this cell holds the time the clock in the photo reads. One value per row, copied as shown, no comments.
1:05
